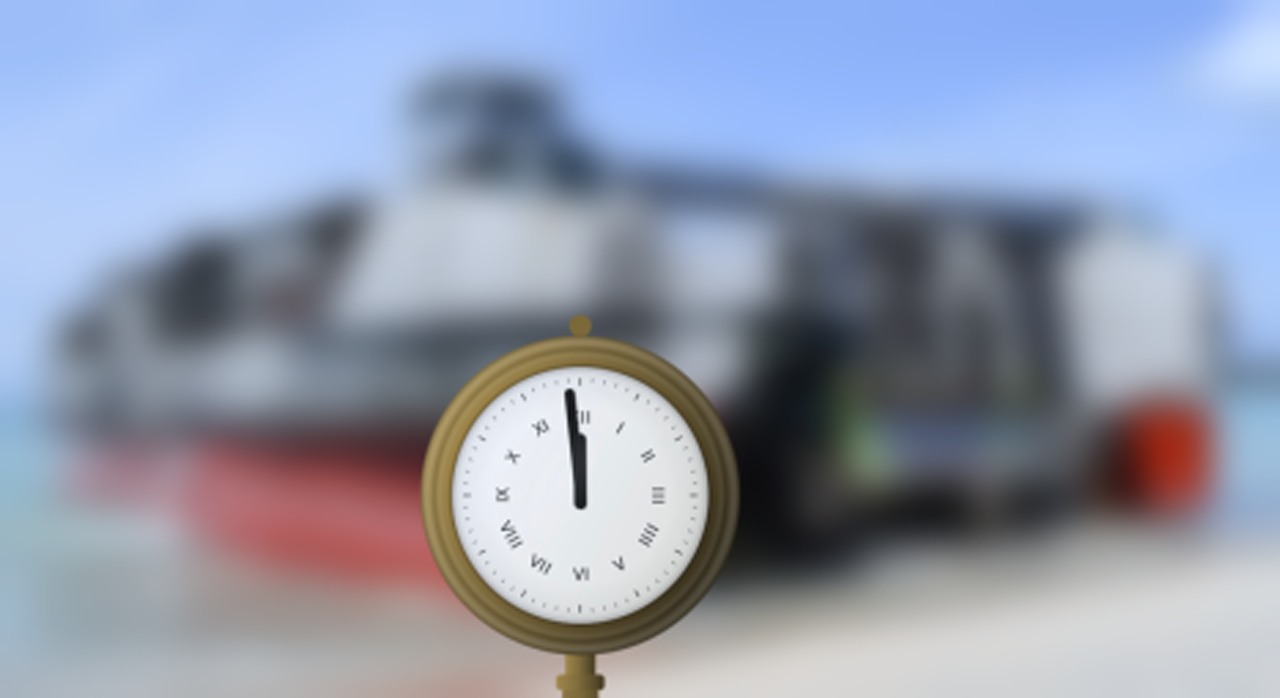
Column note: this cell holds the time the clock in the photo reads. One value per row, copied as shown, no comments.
11:59
